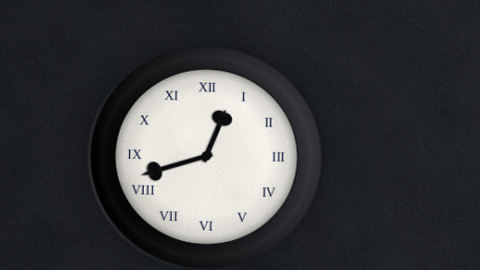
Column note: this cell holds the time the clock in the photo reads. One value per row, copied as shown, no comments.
12:42
